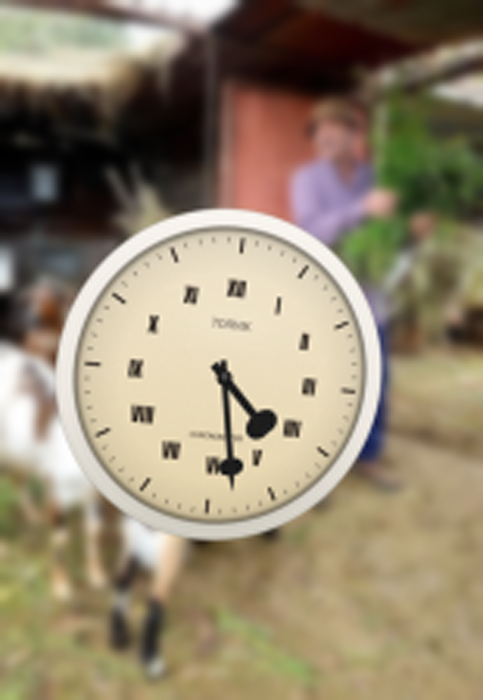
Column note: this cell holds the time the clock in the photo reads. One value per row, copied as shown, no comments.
4:28
